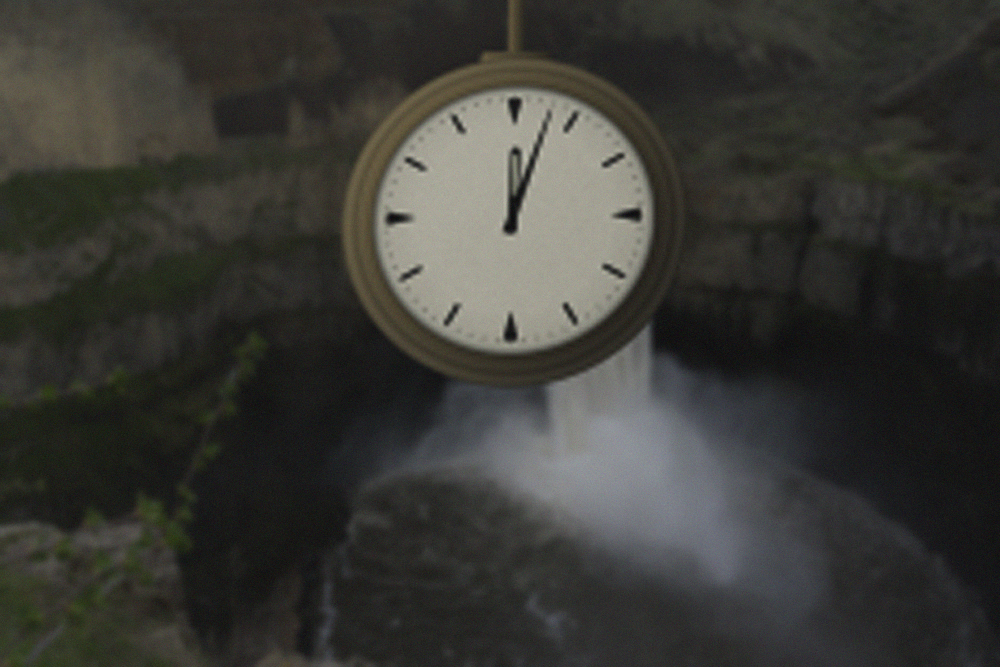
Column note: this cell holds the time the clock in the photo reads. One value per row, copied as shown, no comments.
12:03
